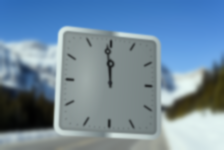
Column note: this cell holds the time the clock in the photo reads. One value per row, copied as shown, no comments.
11:59
